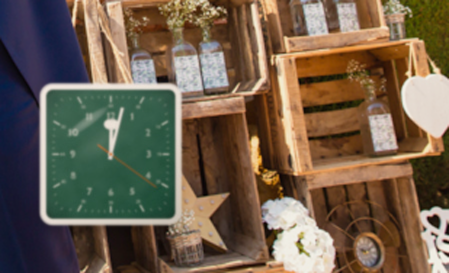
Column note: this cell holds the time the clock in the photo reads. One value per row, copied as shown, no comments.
12:02:21
